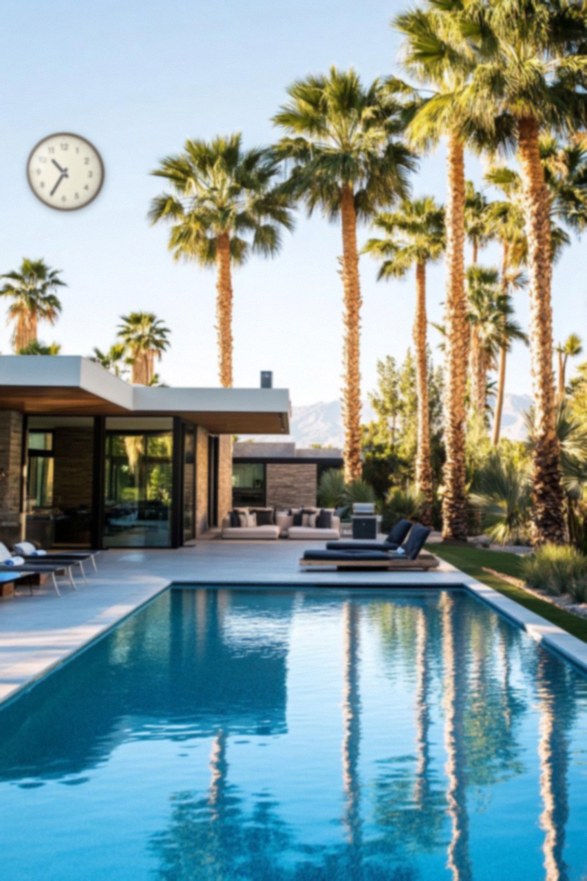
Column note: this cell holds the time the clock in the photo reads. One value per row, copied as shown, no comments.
10:35
